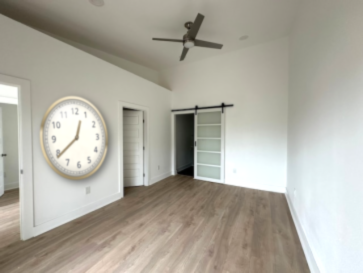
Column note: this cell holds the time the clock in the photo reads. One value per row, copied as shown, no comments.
12:39
